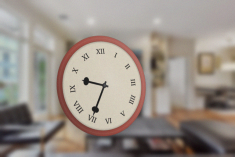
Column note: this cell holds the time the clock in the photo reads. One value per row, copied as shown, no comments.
9:35
